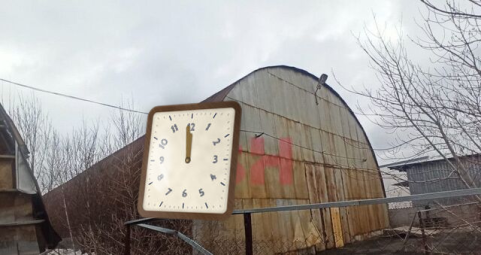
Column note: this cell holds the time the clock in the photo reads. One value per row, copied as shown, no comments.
11:59
